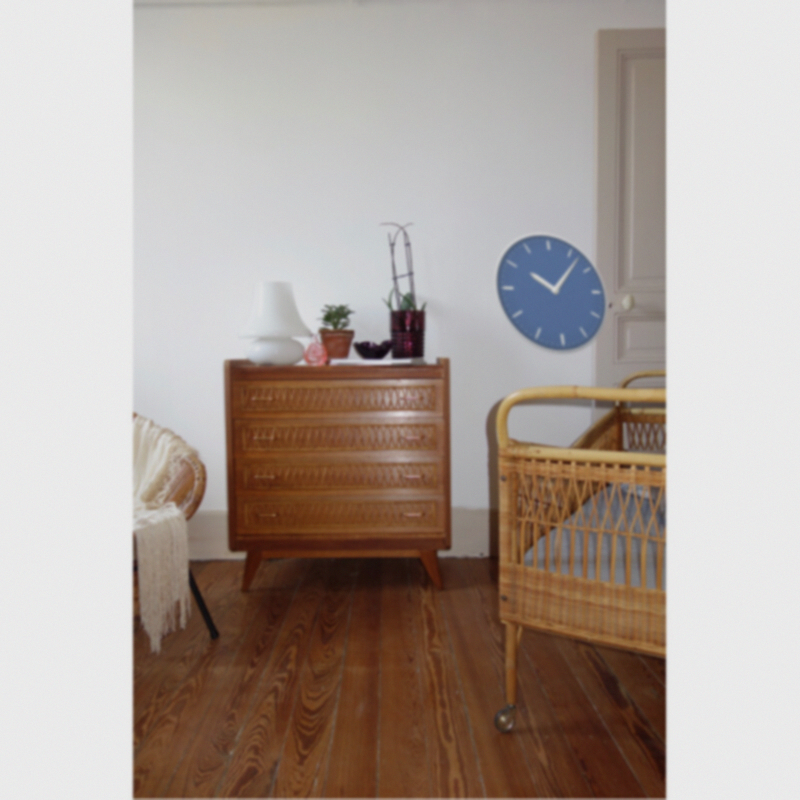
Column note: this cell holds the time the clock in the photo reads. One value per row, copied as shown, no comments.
10:07
